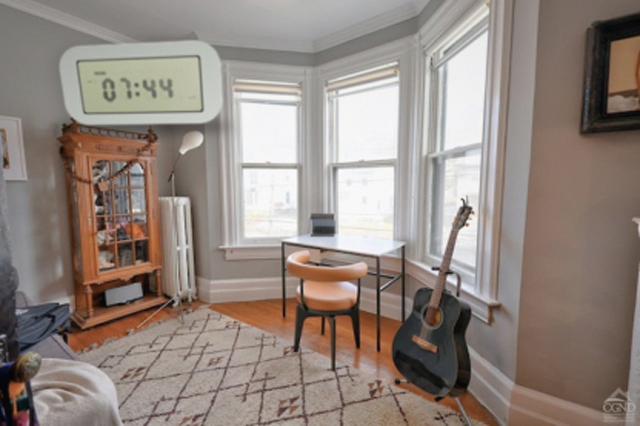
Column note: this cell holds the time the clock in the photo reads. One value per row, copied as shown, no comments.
7:44
